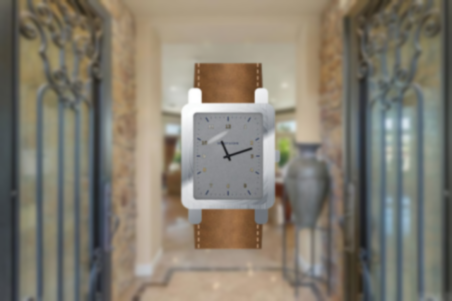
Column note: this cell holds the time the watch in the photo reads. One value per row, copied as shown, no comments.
11:12
